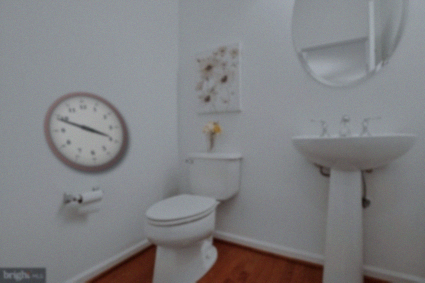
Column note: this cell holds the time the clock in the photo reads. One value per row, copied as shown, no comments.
3:49
